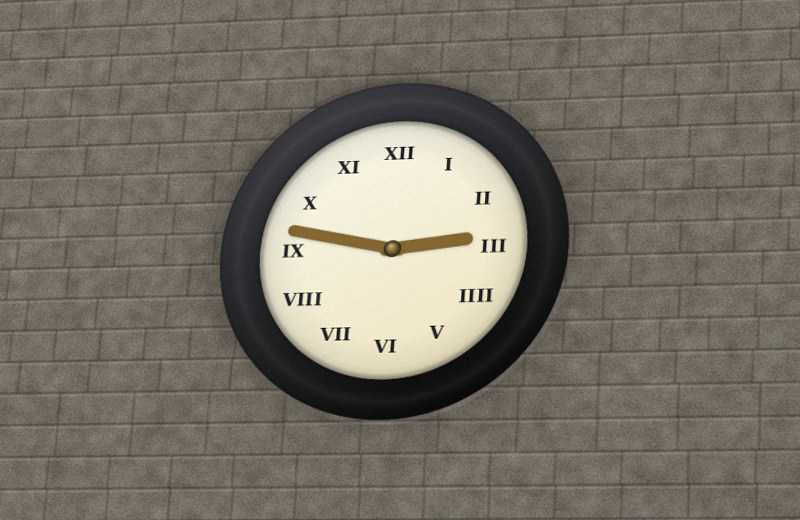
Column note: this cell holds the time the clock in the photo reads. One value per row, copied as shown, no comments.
2:47
